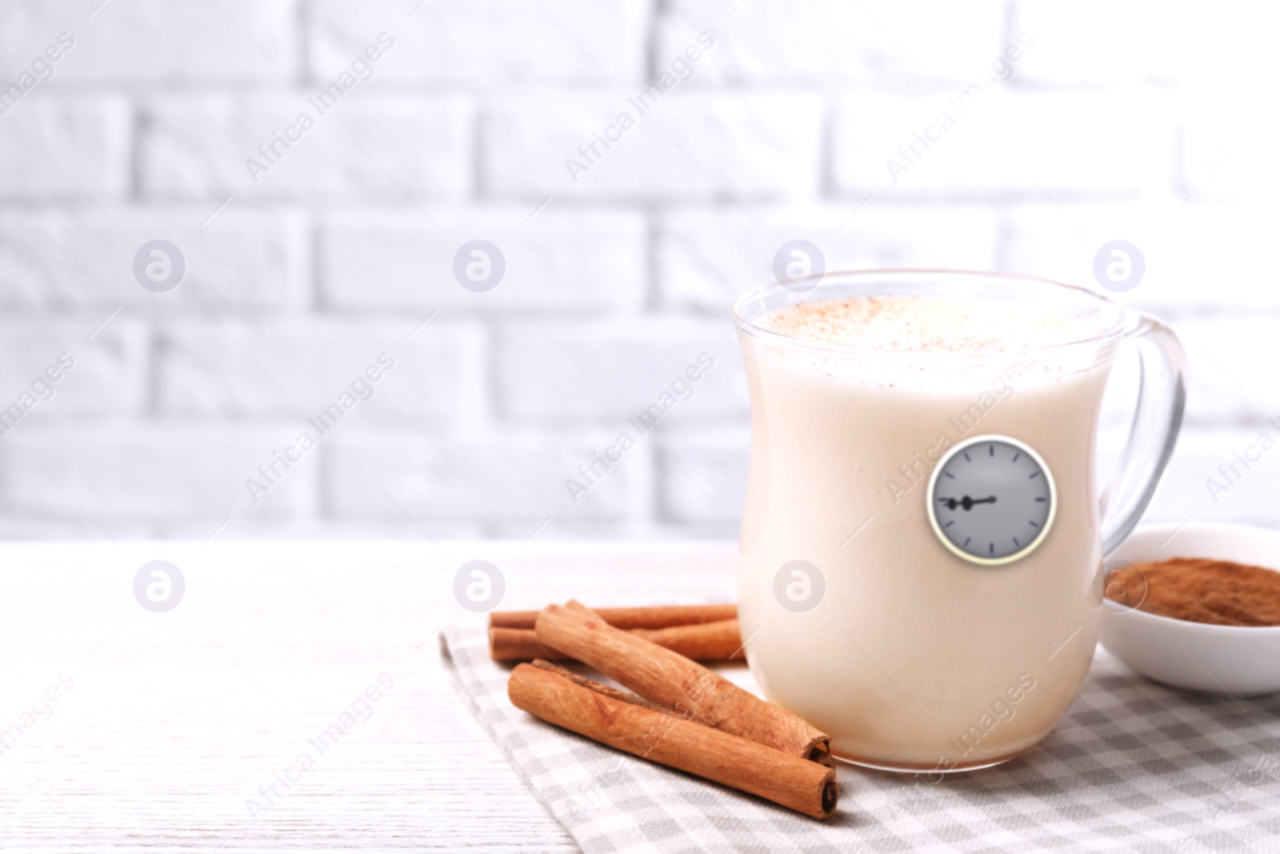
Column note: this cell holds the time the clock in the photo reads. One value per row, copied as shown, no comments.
8:44
